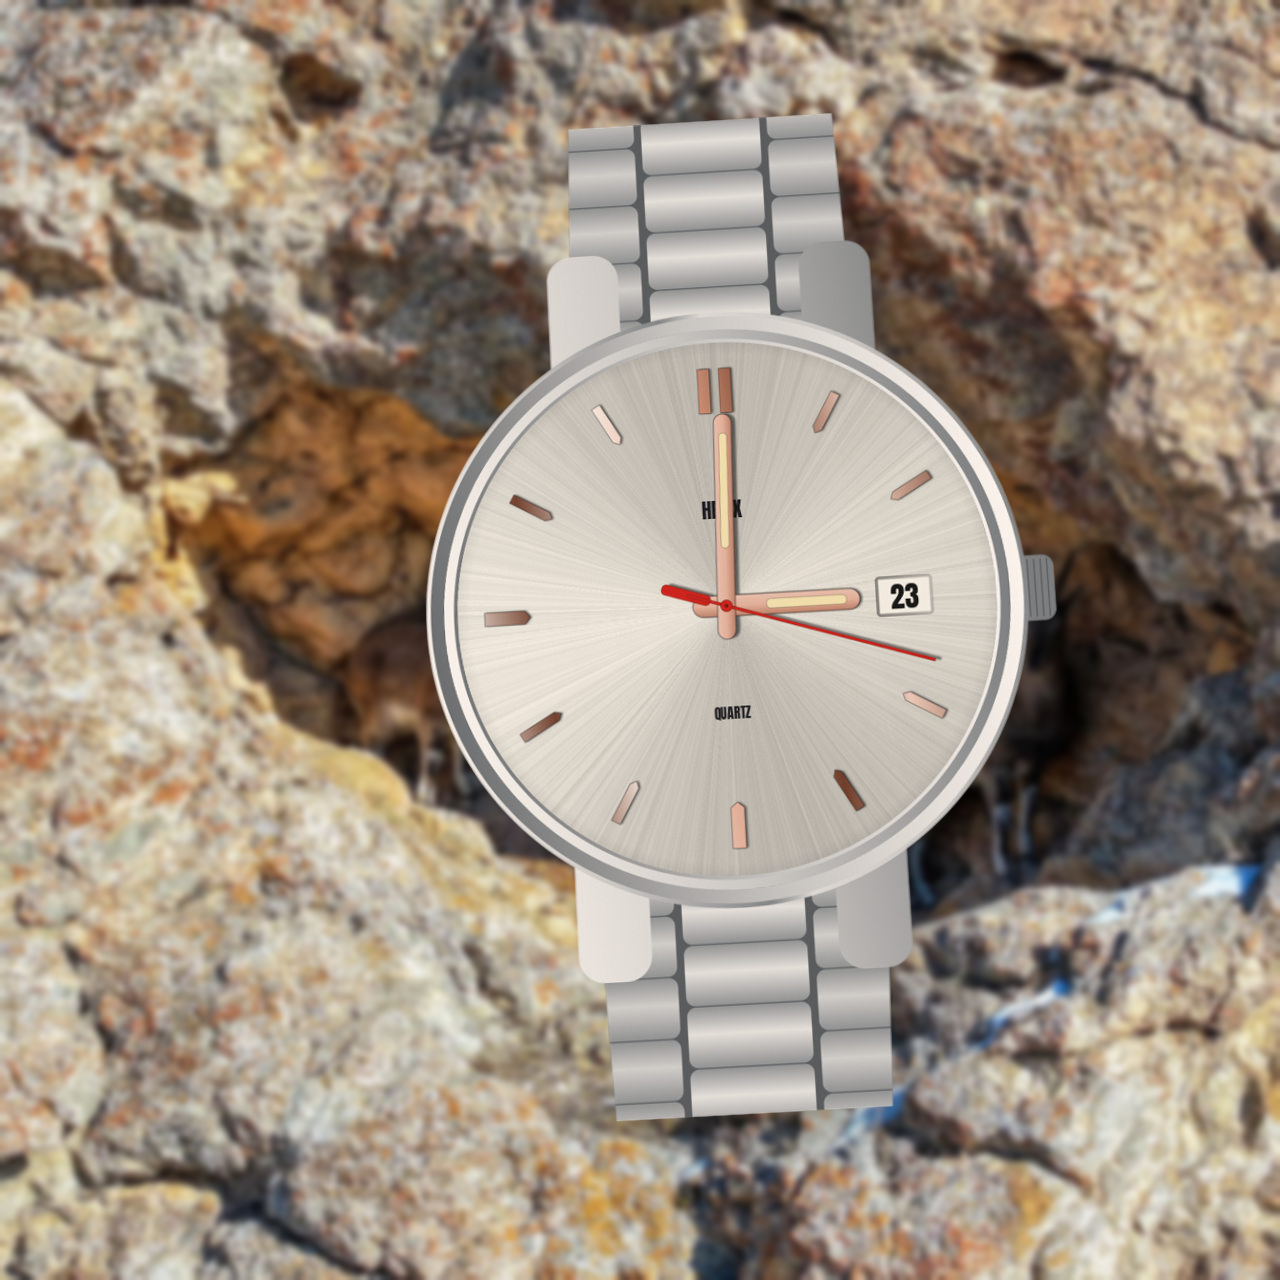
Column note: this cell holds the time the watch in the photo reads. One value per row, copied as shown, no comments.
3:00:18
